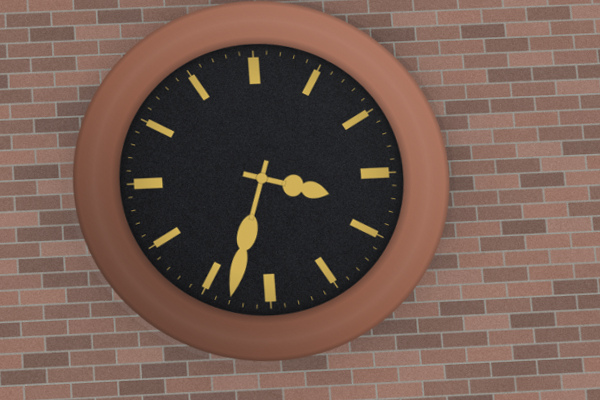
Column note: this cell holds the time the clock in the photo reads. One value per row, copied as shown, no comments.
3:33
